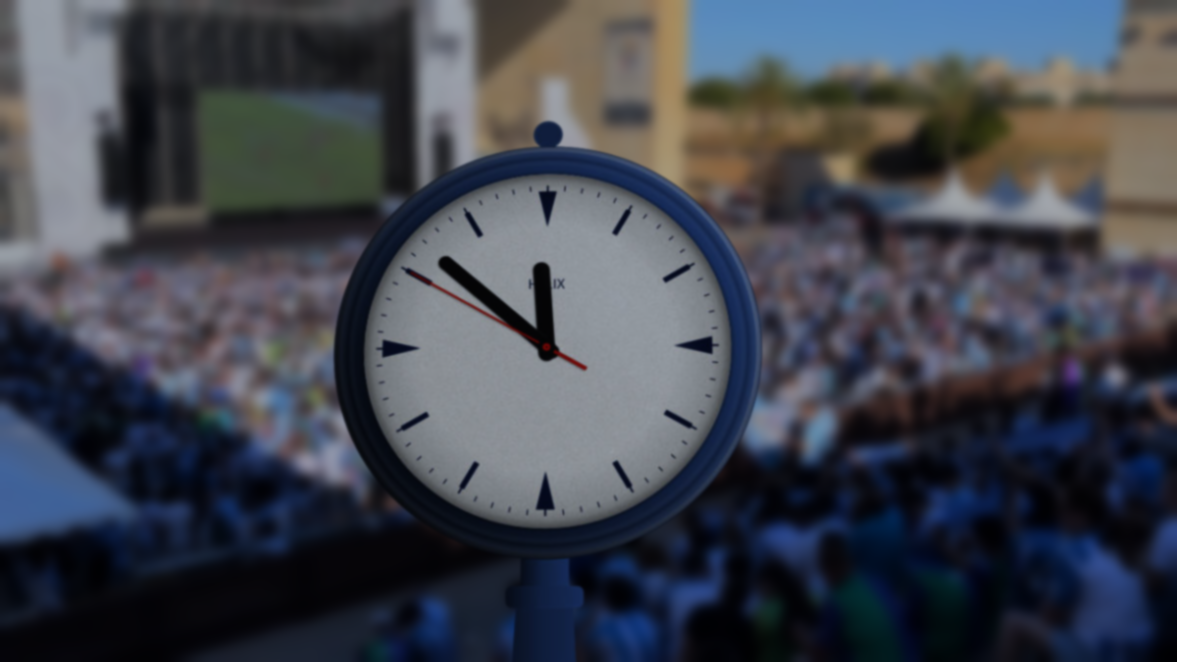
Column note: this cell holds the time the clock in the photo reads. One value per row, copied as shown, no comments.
11:51:50
